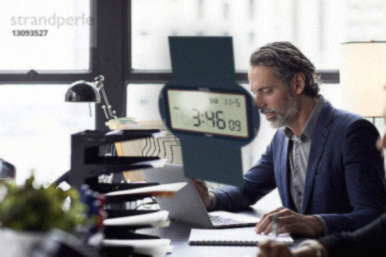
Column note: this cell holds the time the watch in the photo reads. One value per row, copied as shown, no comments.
3:46:09
